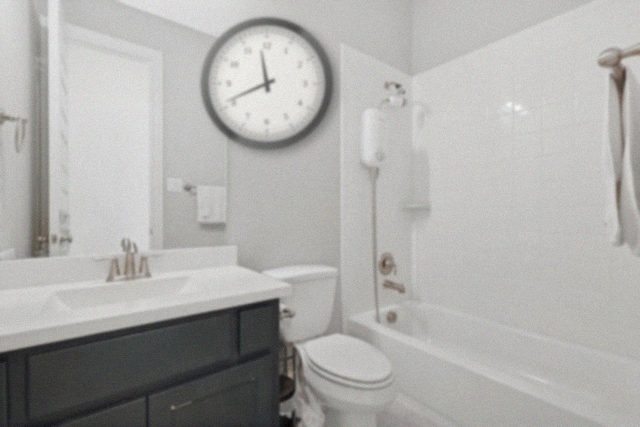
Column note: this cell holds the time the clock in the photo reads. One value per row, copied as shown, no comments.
11:41
